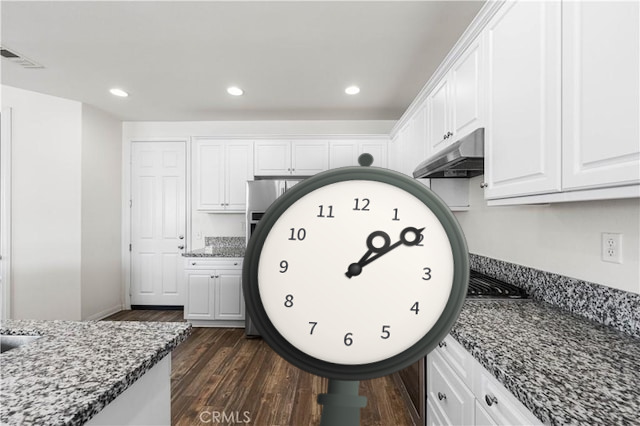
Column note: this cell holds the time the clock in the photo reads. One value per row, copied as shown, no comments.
1:09
